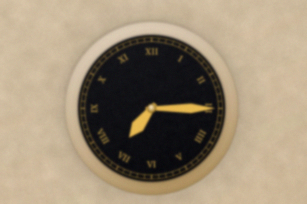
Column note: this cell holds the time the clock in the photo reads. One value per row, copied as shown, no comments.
7:15
